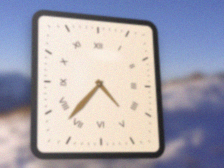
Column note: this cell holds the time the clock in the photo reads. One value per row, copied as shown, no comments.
4:37
